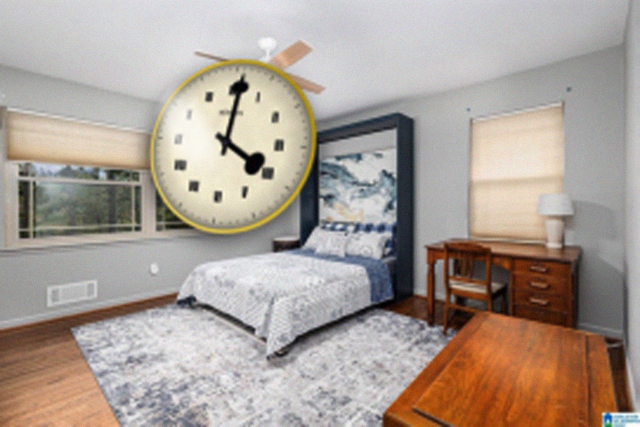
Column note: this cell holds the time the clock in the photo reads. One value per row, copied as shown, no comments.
4:01
